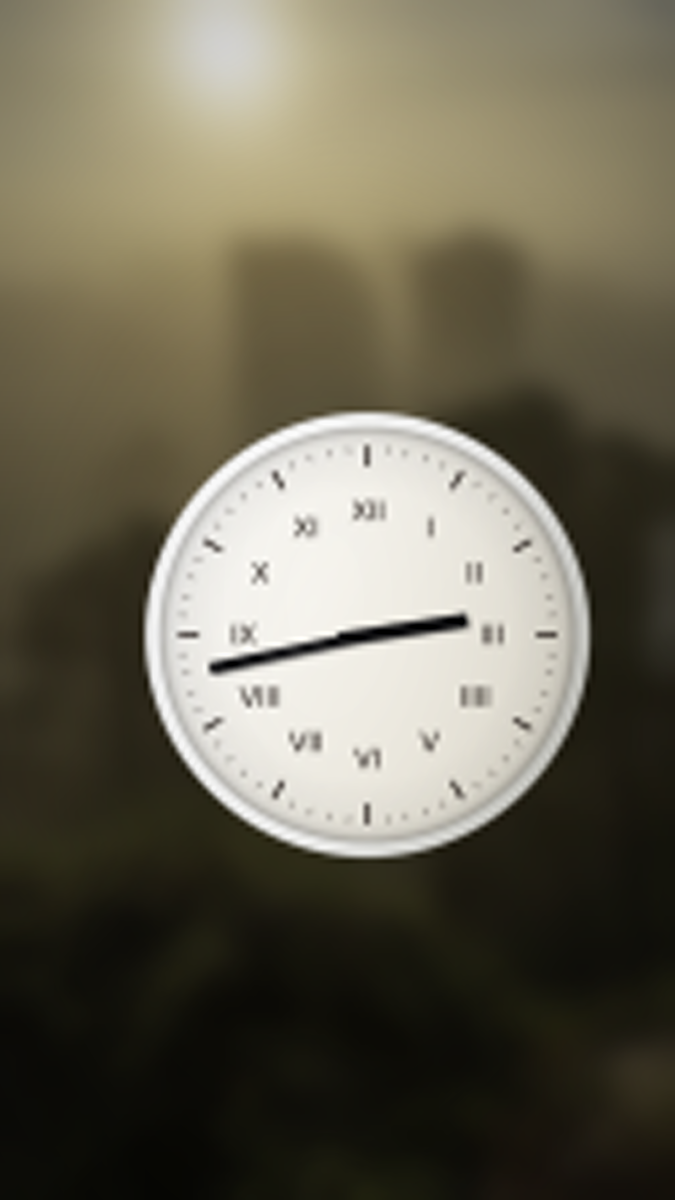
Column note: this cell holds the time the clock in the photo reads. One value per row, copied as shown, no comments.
2:43
